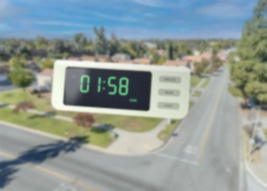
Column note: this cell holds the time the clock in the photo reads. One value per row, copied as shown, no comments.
1:58
